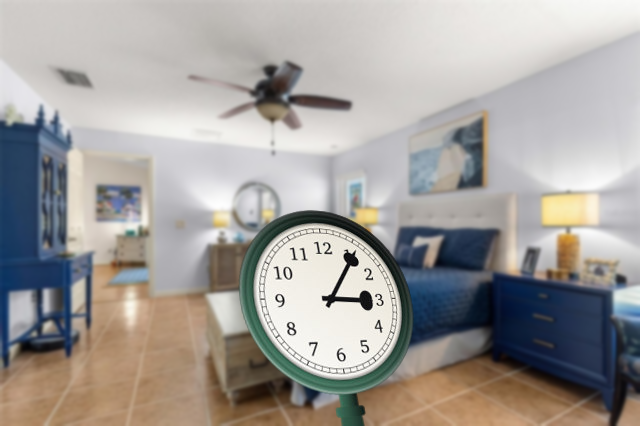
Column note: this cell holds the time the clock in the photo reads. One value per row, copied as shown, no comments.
3:06
